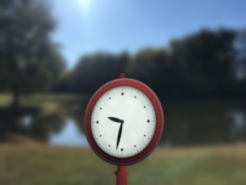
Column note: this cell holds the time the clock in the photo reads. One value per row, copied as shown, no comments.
9:32
